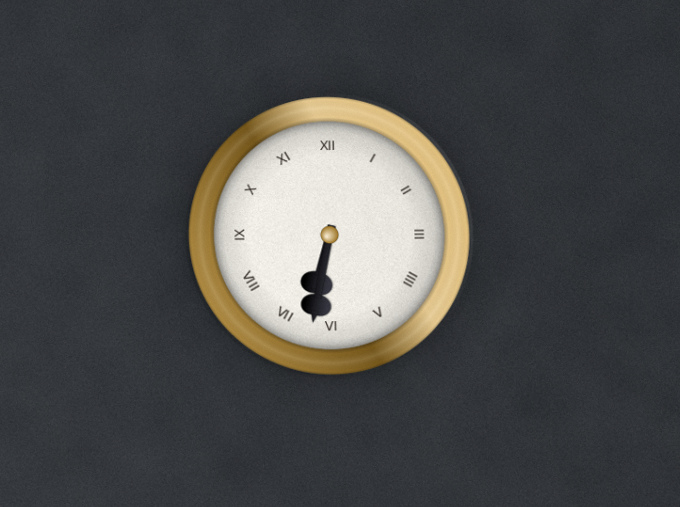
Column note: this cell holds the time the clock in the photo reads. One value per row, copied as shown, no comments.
6:32
